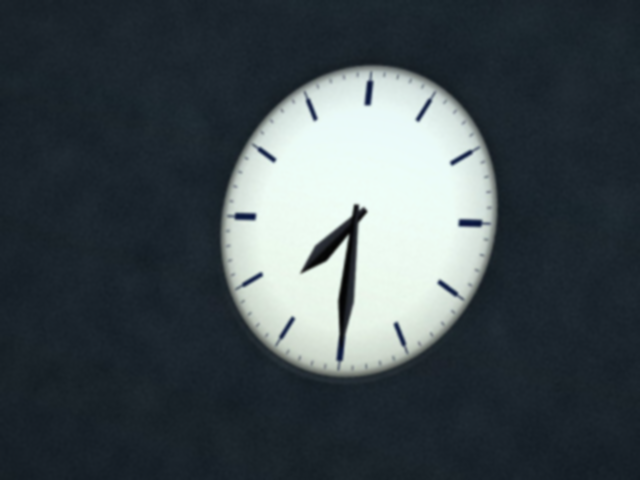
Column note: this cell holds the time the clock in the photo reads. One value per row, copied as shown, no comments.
7:30
